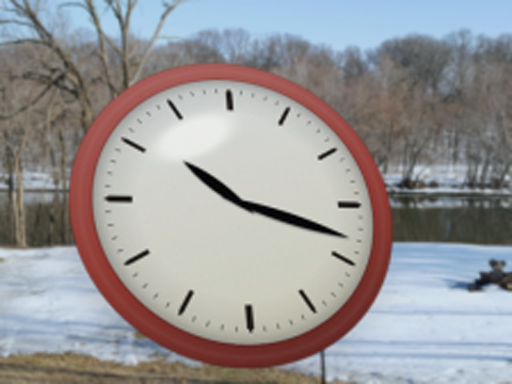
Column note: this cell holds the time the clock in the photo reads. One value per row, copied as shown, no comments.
10:18
